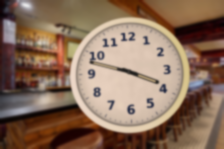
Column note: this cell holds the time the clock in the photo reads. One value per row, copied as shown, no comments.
3:48
